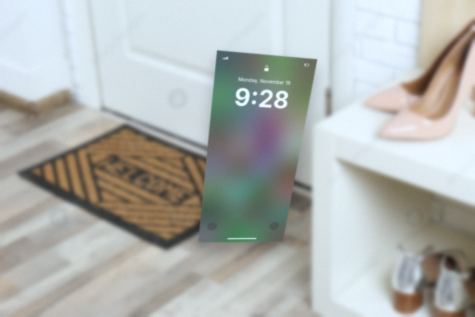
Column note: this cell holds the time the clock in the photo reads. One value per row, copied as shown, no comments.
9:28
